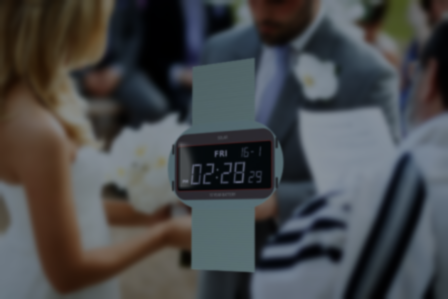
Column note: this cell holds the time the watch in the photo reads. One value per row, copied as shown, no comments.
2:28:29
